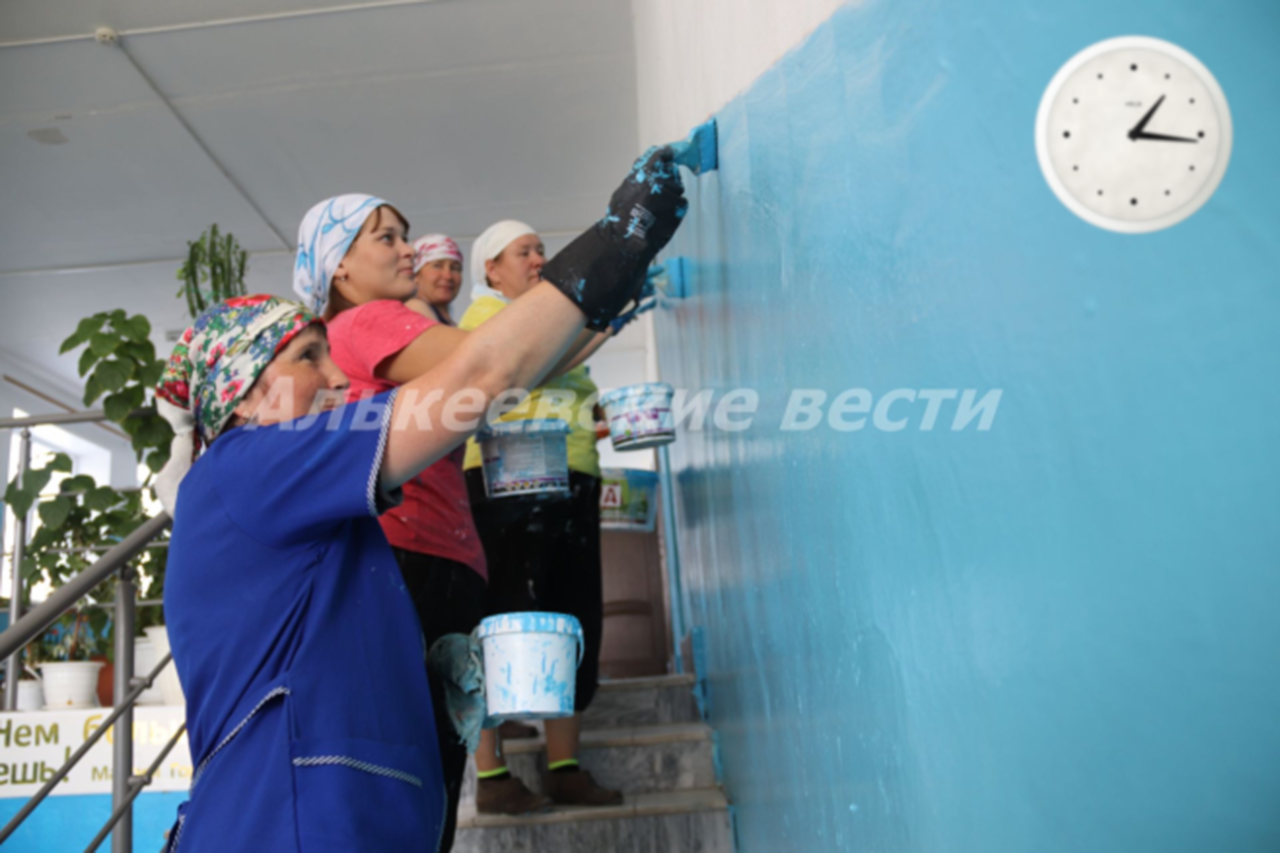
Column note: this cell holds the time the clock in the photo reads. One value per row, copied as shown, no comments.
1:16
